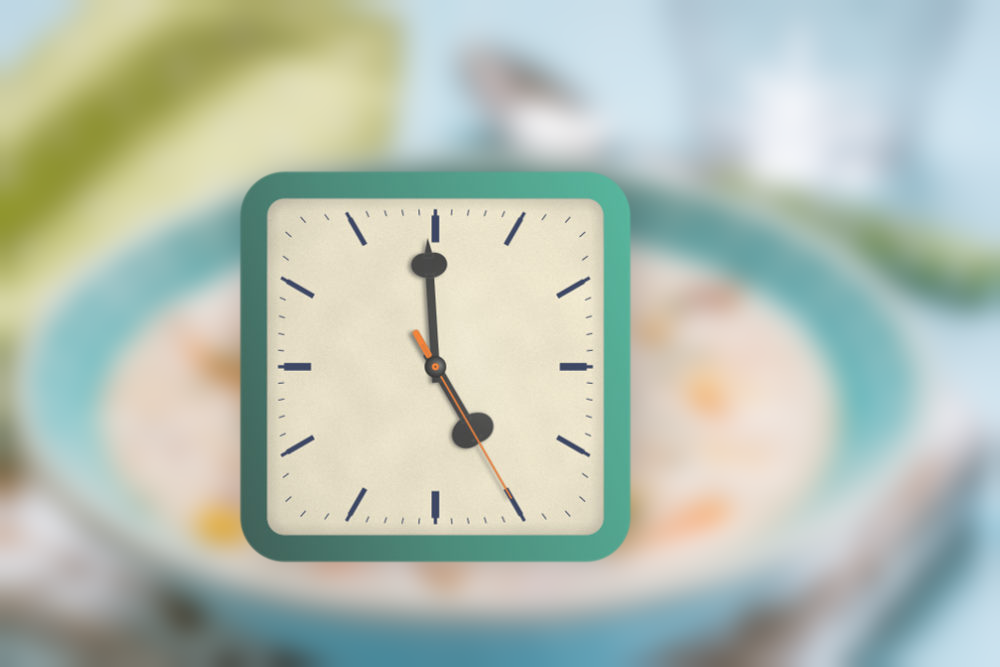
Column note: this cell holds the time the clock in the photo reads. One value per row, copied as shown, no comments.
4:59:25
